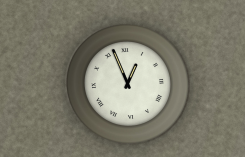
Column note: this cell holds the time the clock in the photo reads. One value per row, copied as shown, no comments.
12:57
